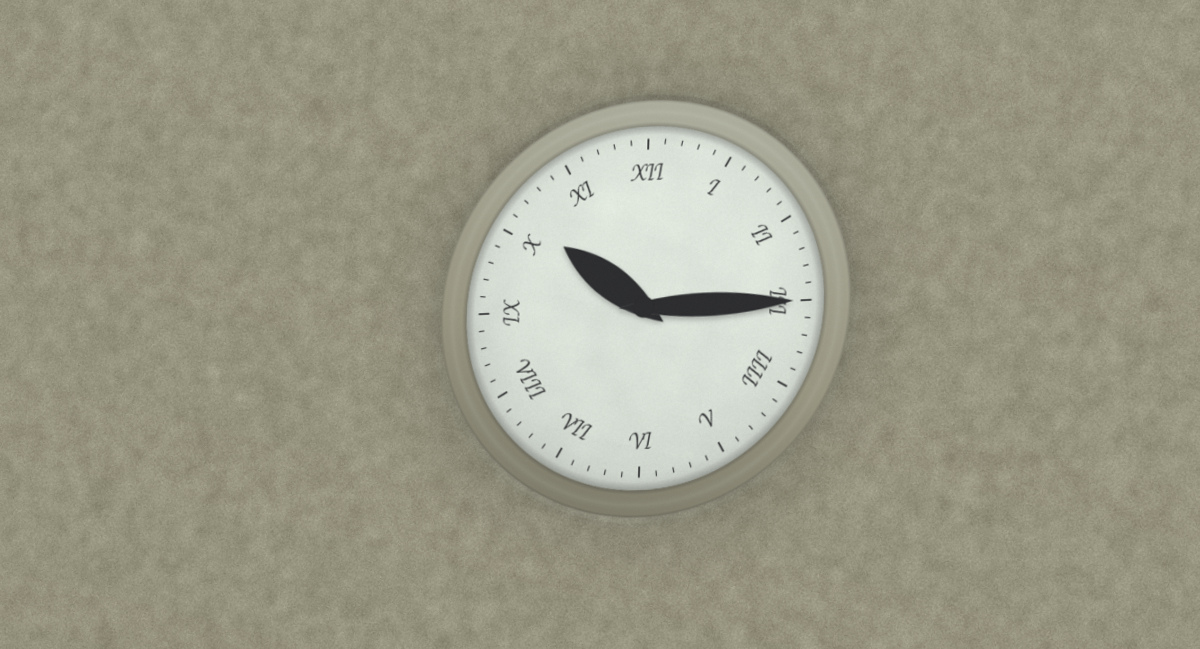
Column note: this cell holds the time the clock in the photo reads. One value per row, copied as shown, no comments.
10:15
